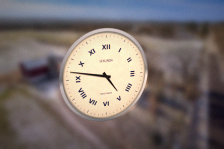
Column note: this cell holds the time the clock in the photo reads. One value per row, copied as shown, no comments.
4:47
